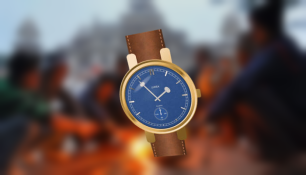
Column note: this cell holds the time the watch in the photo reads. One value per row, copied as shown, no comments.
1:54
